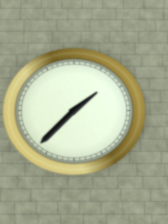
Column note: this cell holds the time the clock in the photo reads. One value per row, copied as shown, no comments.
1:37
